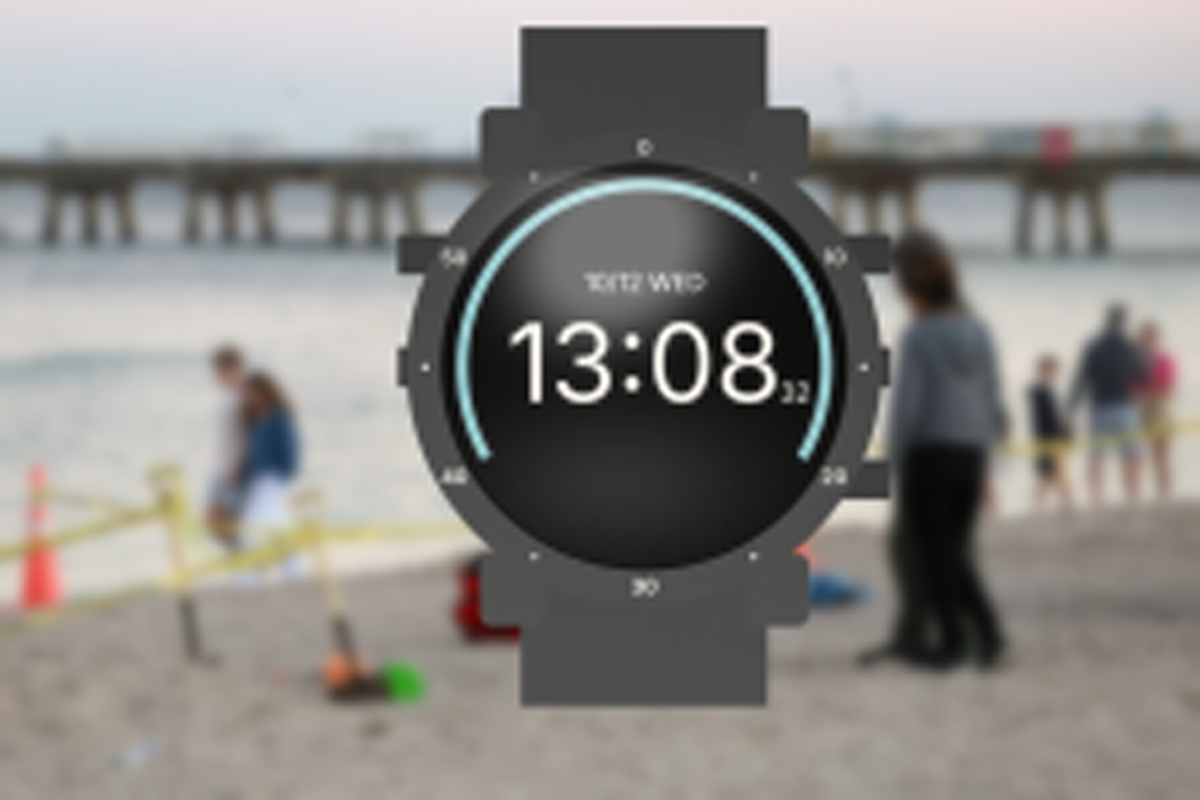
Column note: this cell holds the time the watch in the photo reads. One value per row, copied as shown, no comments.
13:08
